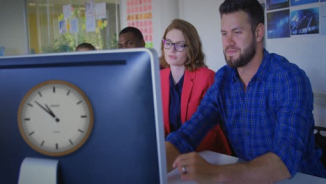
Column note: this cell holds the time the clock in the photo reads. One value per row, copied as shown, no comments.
10:52
